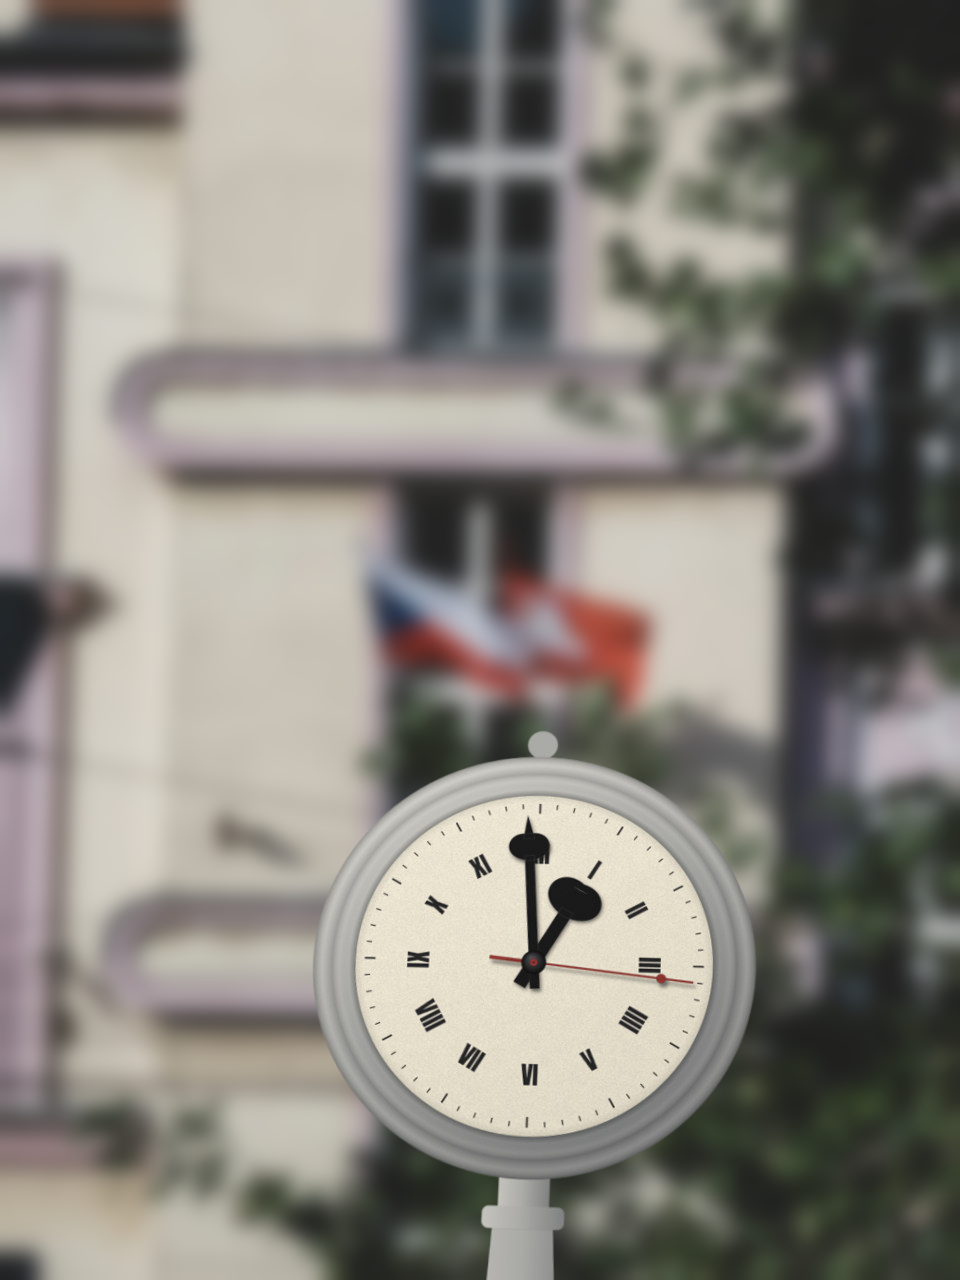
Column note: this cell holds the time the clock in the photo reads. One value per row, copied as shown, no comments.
12:59:16
